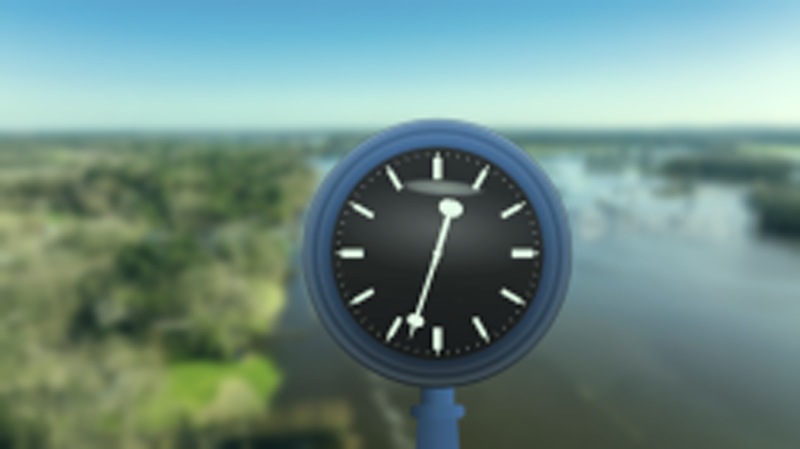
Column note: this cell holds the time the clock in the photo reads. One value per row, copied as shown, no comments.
12:33
